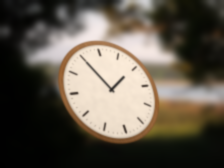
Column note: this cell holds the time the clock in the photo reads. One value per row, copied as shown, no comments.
1:55
